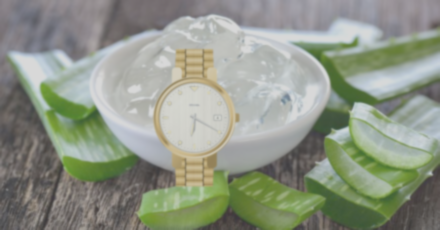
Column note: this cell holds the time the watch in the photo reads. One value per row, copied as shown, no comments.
6:20
